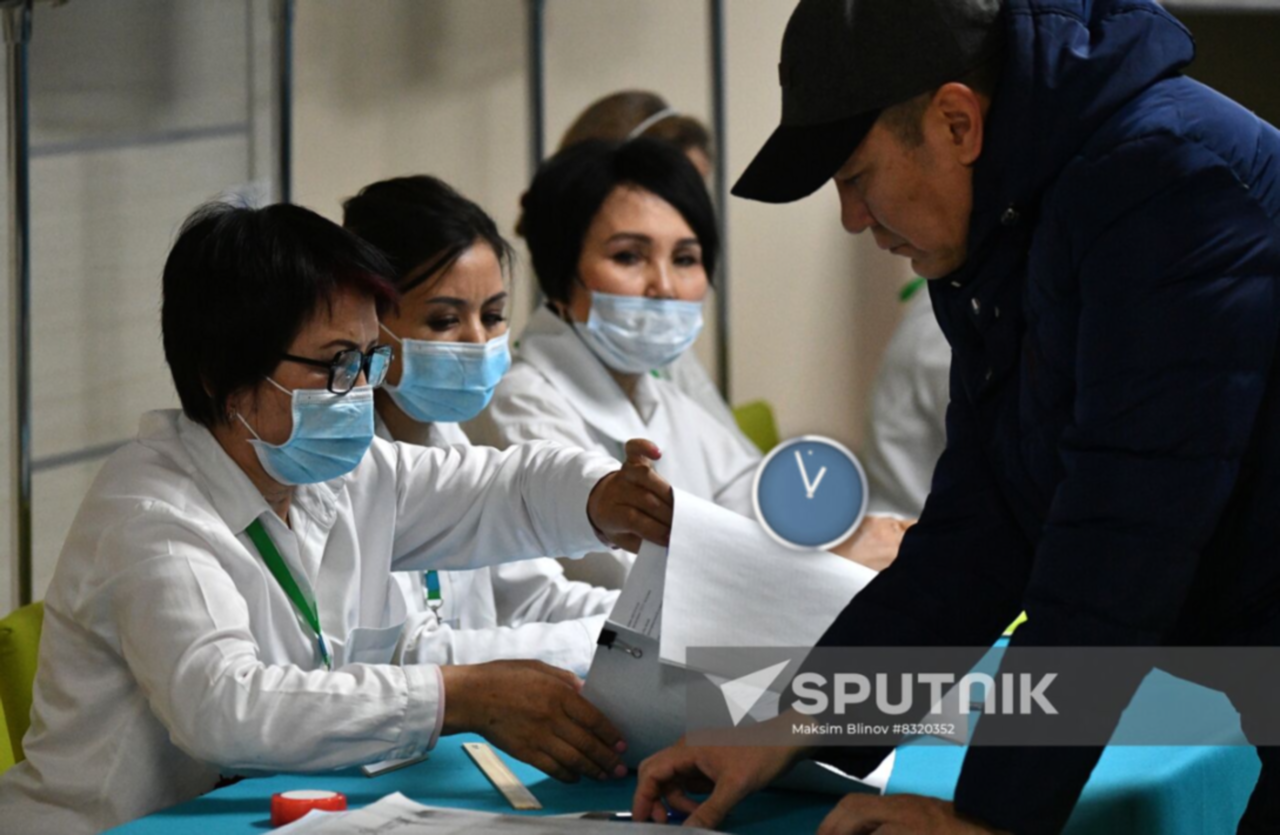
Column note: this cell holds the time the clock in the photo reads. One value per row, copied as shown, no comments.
12:57
